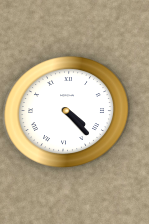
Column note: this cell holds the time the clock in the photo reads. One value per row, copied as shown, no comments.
4:23
